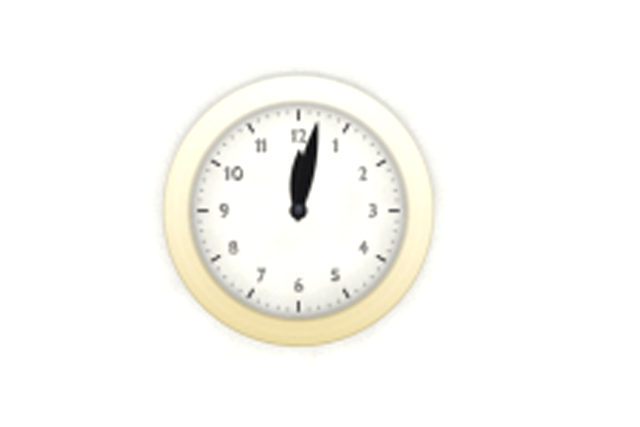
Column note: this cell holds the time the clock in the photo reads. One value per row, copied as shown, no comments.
12:02
